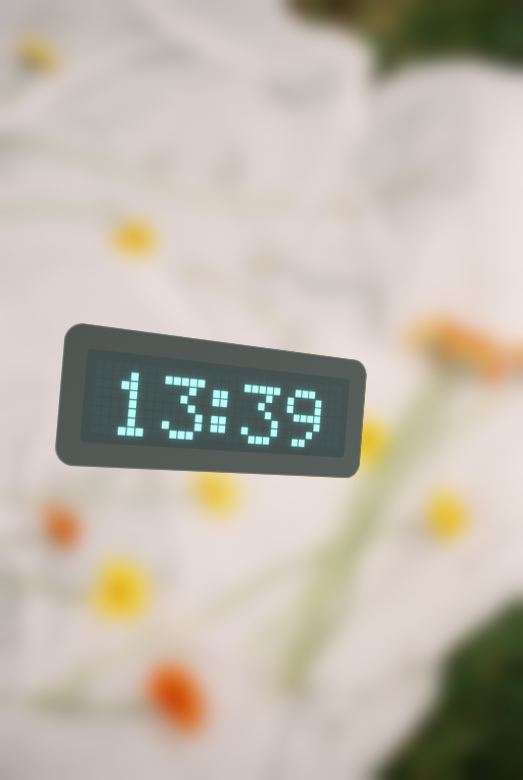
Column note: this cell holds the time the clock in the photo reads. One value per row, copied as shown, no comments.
13:39
